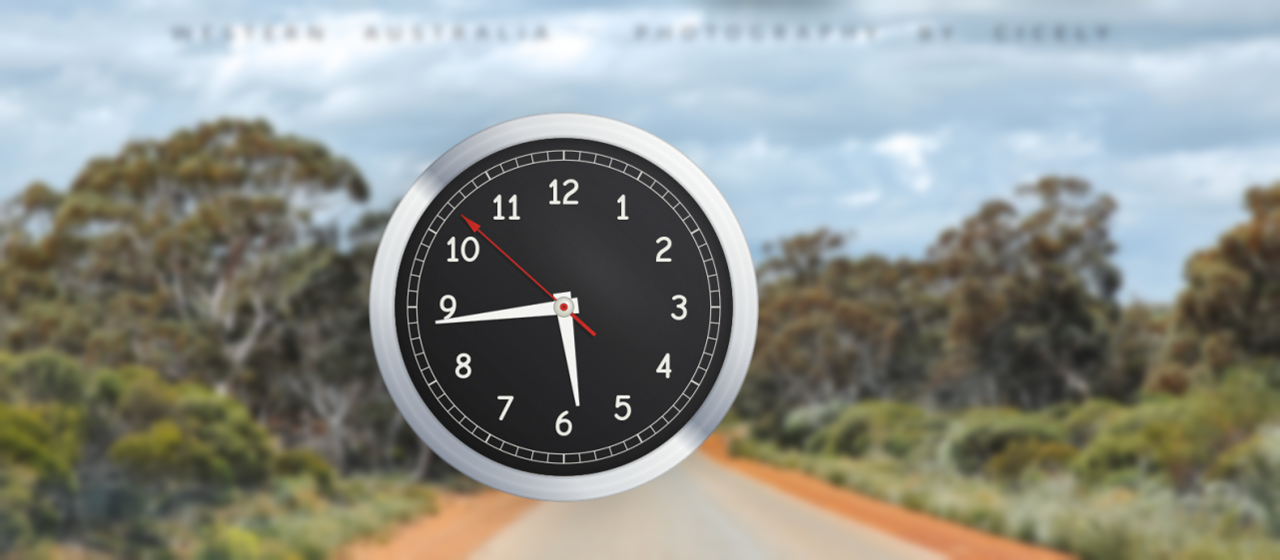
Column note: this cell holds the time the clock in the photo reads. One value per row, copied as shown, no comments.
5:43:52
